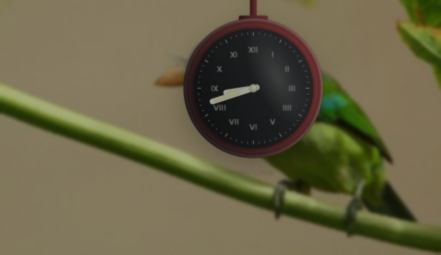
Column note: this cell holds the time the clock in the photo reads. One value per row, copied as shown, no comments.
8:42
